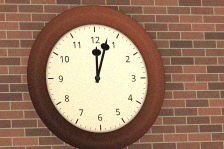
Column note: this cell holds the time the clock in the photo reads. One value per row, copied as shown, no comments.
12:03
